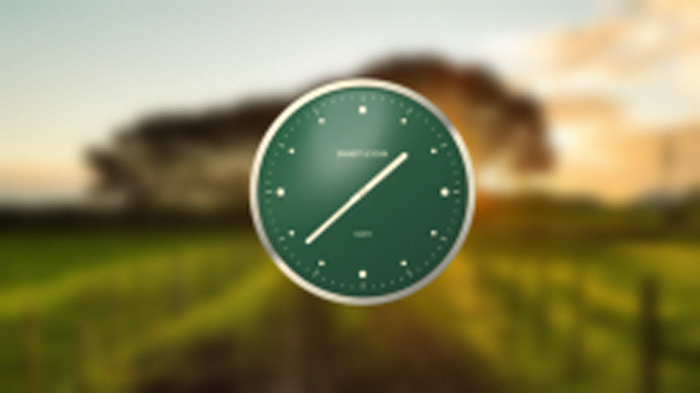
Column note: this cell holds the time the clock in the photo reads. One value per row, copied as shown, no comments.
1:38
